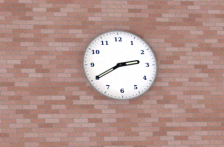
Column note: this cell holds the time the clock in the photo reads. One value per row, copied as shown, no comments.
2:40
